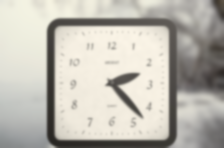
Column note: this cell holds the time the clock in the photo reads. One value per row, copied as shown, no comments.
2:23
